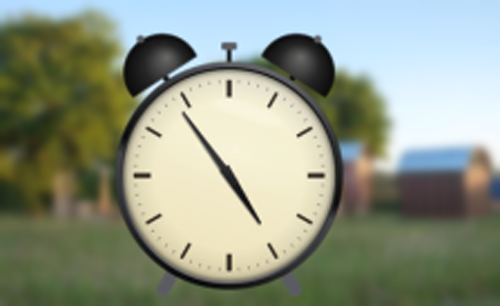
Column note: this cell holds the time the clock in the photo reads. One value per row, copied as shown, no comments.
4:54
